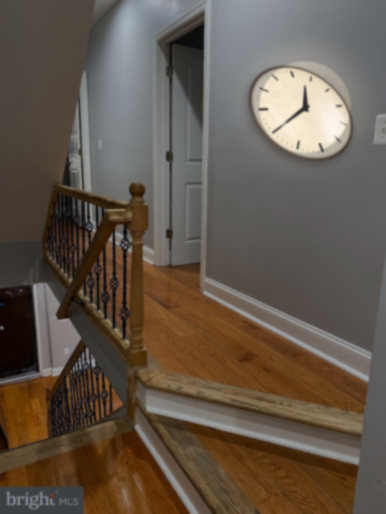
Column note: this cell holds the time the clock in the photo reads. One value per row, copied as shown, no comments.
12:40
